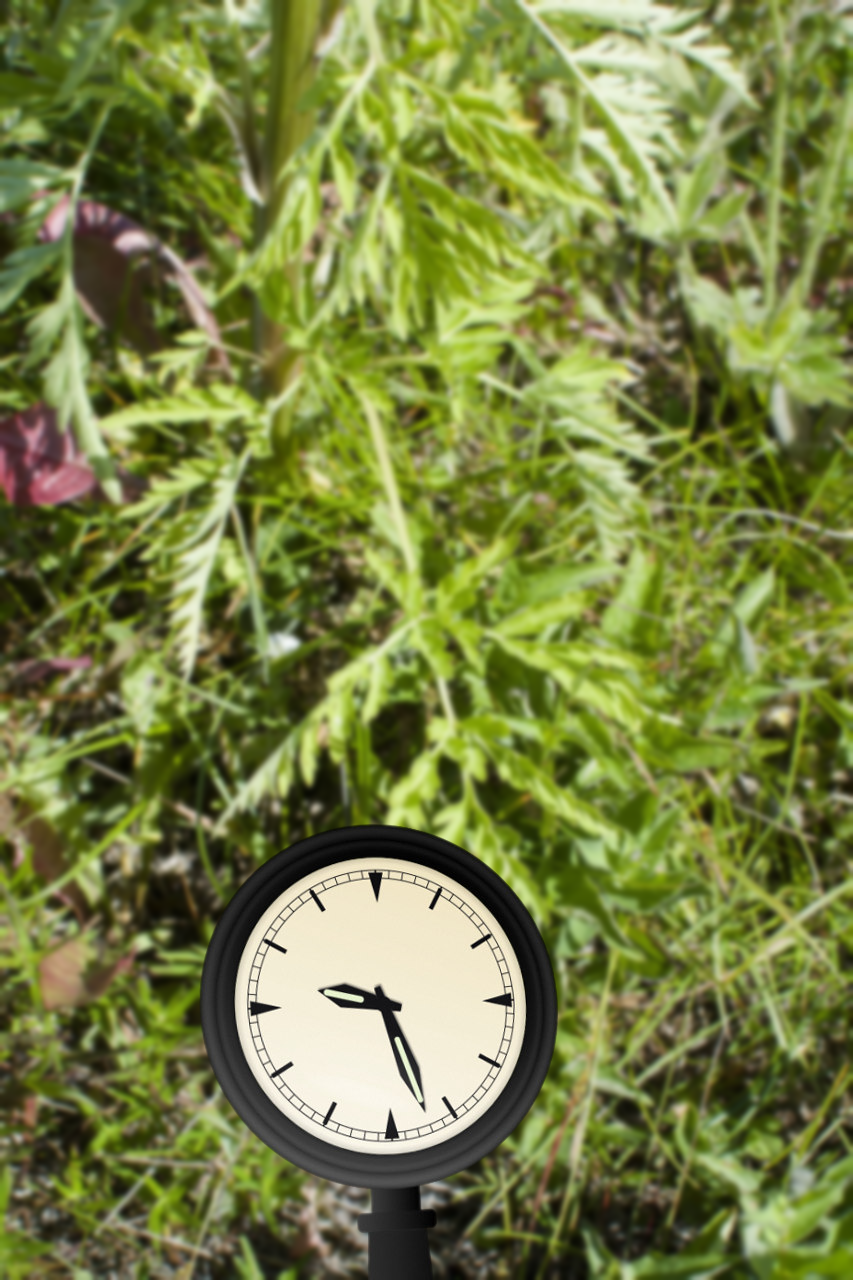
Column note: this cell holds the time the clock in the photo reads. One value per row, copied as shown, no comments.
9:27
